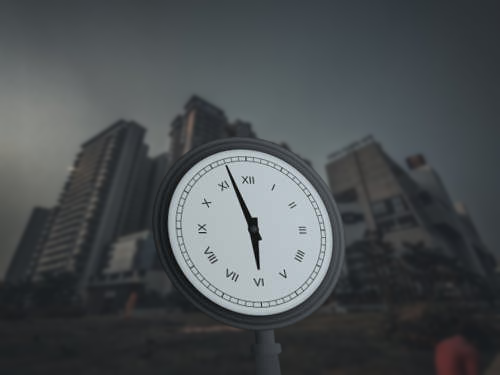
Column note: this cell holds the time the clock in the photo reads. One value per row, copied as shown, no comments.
5:57
